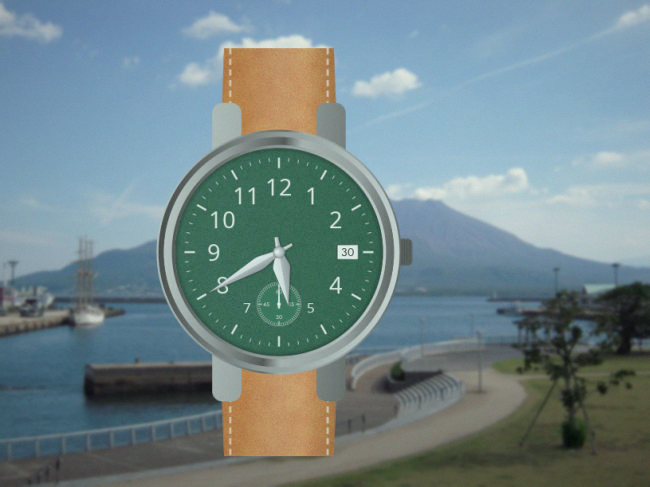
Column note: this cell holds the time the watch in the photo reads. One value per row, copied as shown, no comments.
5:40
